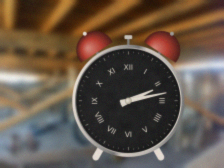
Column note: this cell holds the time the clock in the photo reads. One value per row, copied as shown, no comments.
2:13
